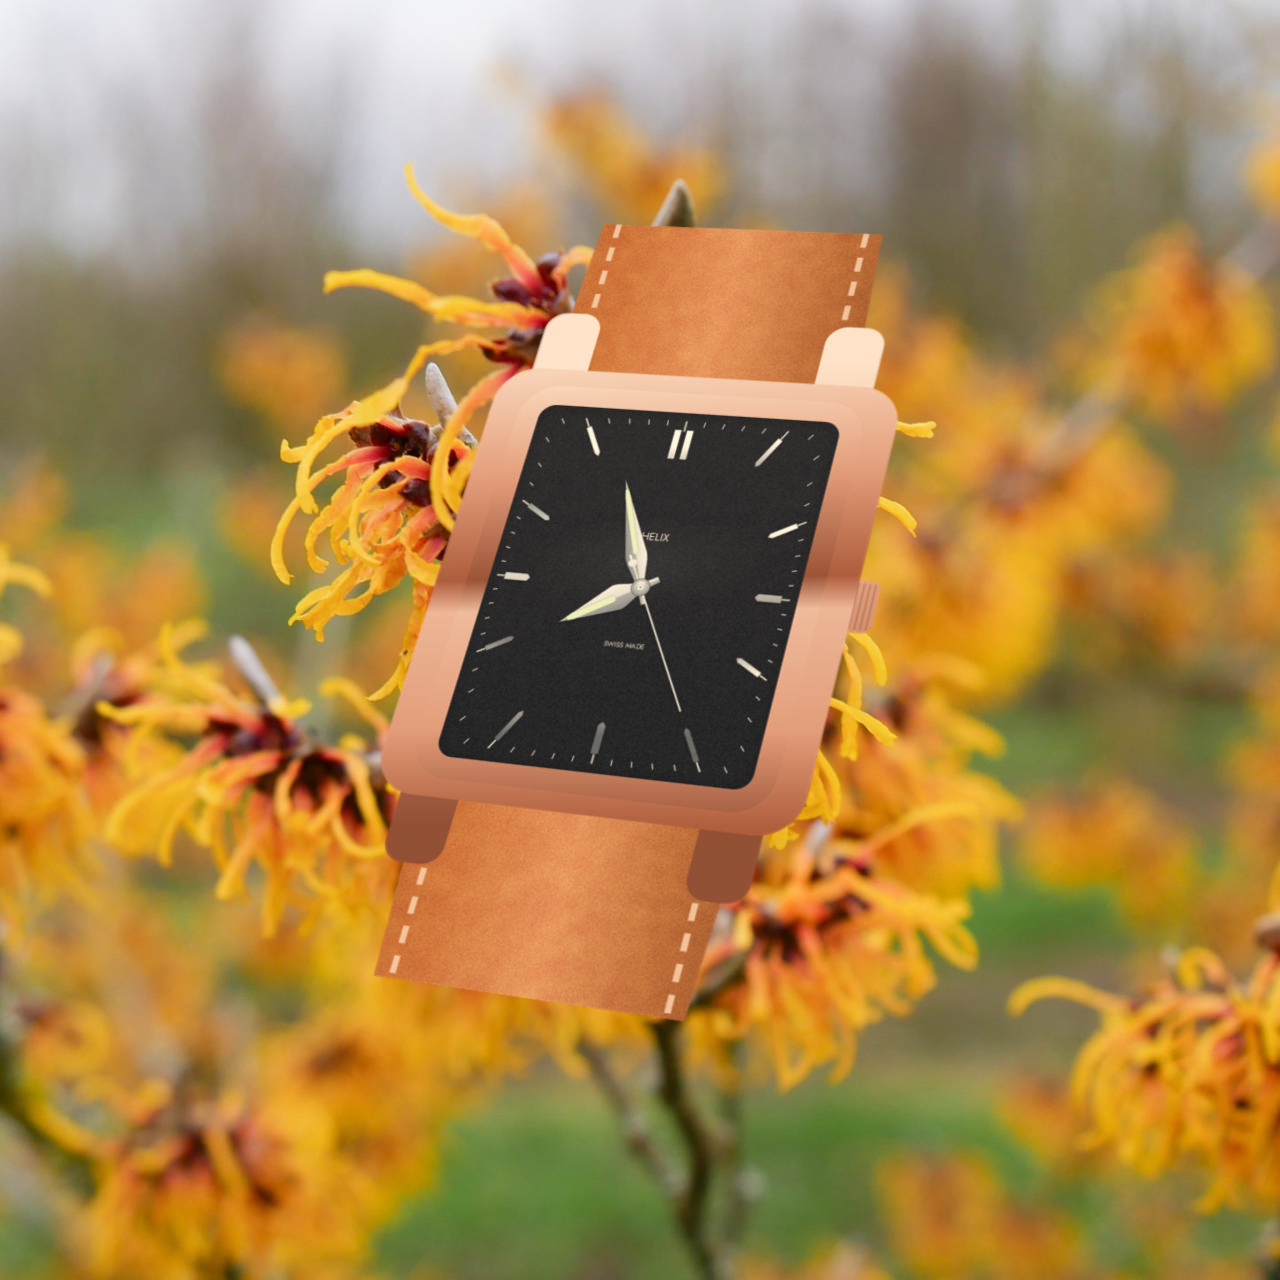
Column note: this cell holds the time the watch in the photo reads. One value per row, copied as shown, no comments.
7:56:25
